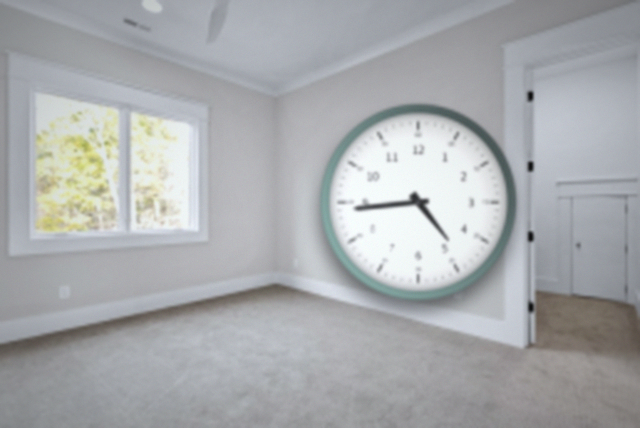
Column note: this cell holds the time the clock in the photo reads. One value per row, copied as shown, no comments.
4:44
